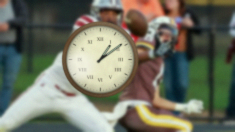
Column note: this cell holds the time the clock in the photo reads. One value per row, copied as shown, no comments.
1:09
